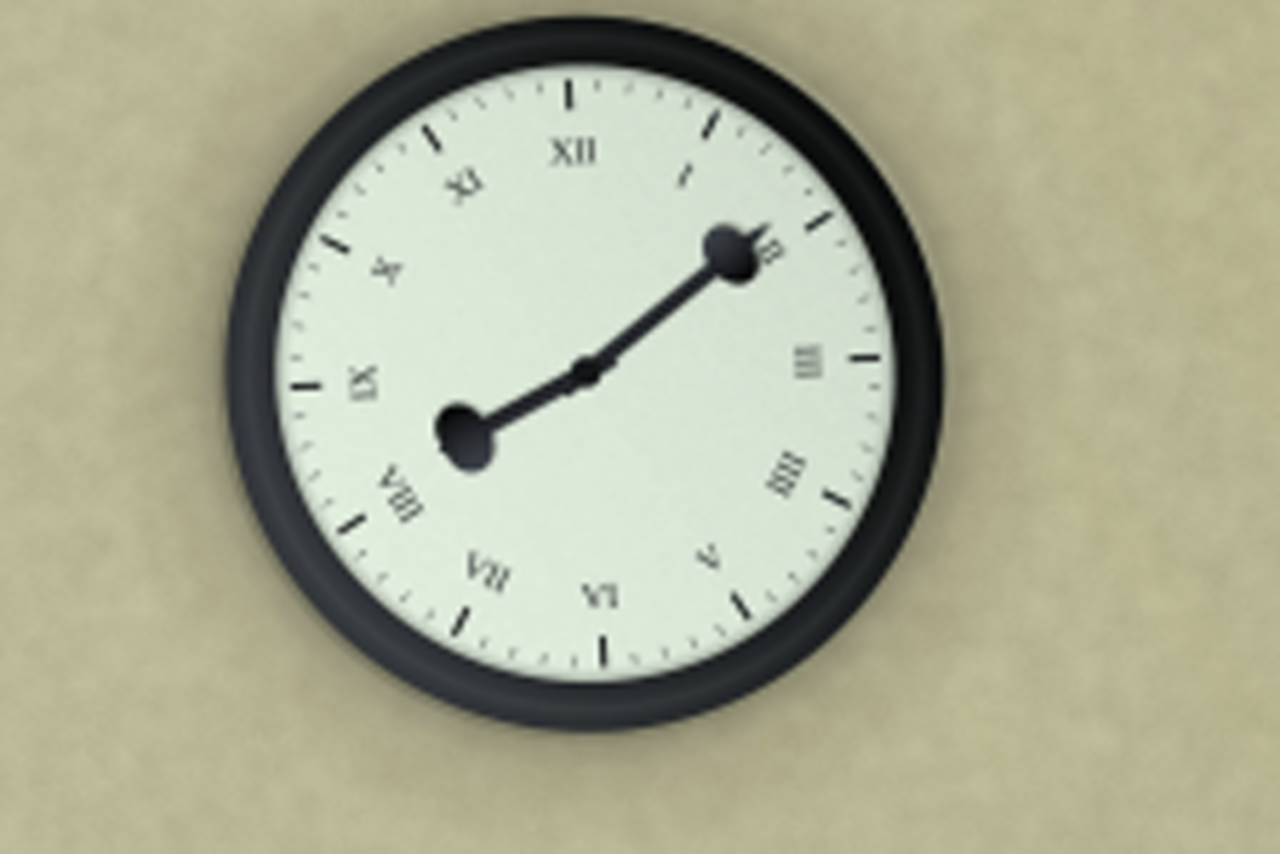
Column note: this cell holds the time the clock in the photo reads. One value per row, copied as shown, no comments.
8:09
